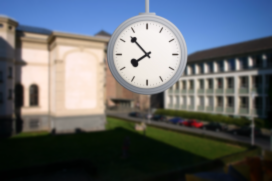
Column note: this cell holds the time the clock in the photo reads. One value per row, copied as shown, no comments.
7:53
